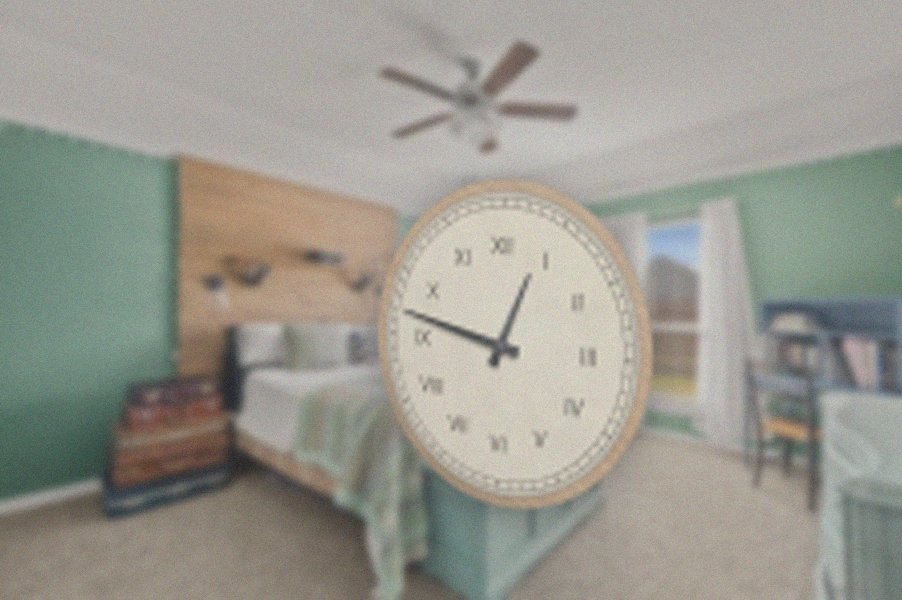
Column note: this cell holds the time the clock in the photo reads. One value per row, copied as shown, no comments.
12:47
